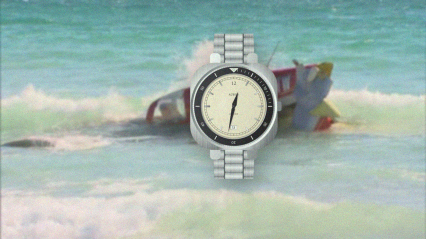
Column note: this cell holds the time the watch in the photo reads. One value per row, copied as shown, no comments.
12:32
